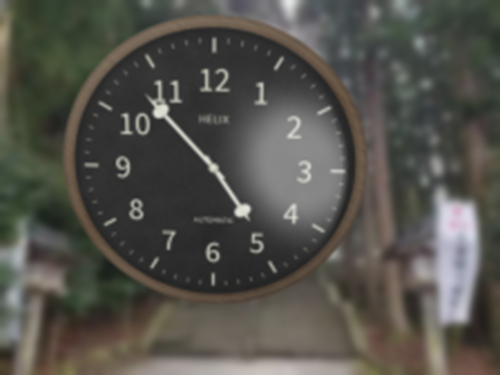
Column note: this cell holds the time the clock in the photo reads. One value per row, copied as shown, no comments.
4:53
